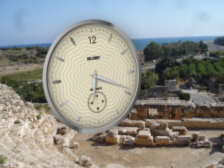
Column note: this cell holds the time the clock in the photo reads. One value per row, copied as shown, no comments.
6:19
